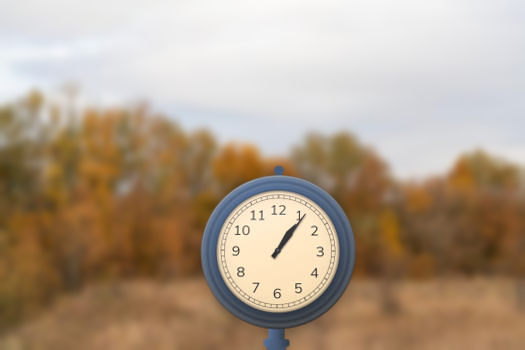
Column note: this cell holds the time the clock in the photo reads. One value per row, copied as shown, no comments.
1:06
